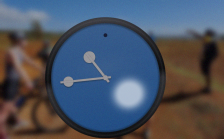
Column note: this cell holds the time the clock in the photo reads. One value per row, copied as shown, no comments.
10:44
